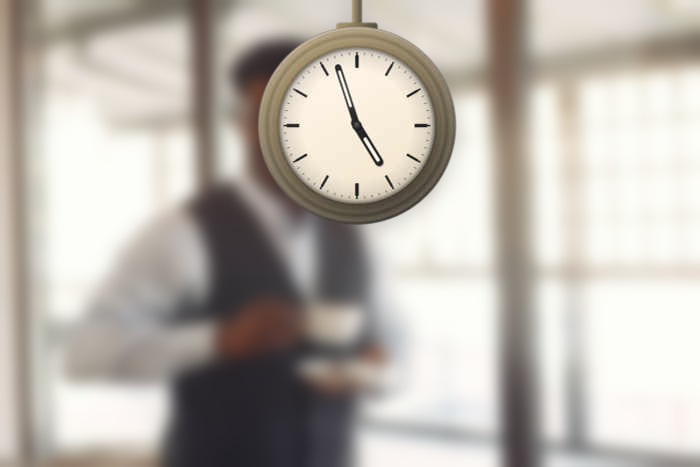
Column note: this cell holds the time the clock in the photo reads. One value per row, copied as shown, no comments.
4:57
